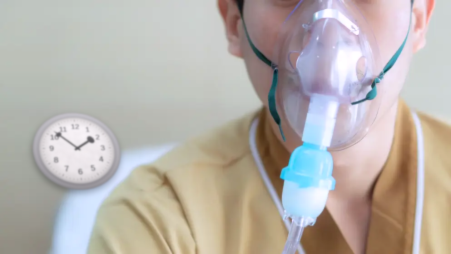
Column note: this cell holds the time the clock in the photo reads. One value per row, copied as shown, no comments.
1:52
